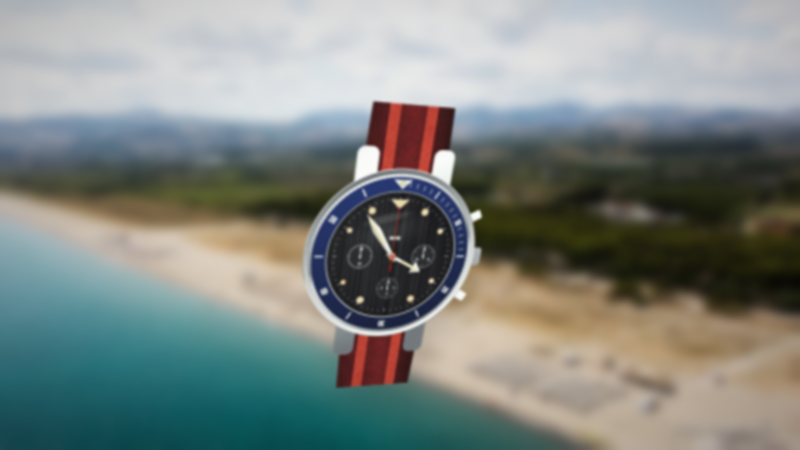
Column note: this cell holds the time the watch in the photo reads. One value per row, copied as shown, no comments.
3:54
